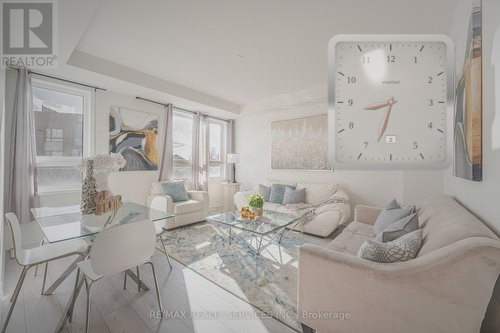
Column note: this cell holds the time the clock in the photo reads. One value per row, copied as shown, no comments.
8:33
